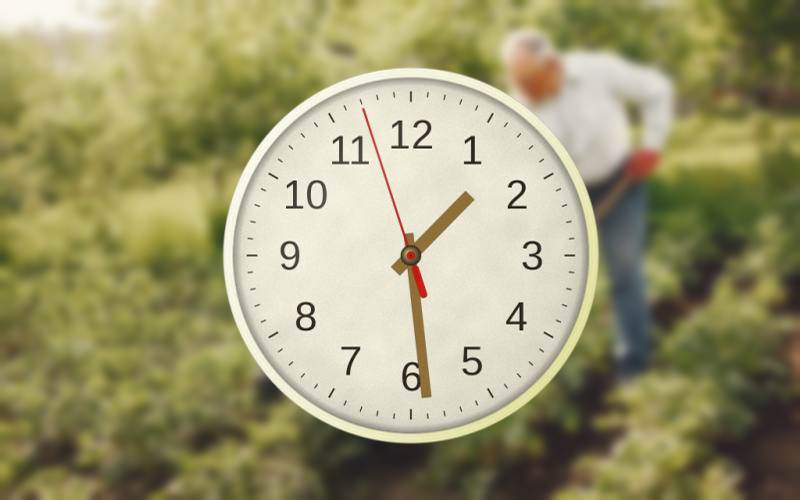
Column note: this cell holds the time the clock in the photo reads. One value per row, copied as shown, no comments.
1:28:57
